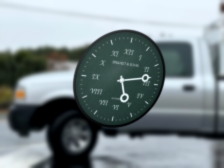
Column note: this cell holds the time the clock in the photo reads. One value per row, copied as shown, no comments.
5:13
